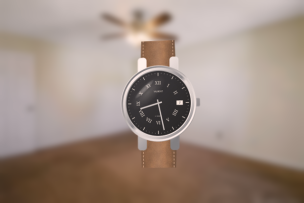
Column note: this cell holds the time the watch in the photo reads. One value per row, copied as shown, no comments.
8:28
